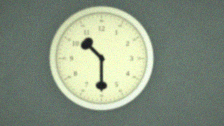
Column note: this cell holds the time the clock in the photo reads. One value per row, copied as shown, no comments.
10:30
